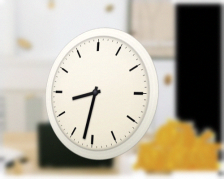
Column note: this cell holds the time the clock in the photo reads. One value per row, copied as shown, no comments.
8:32
